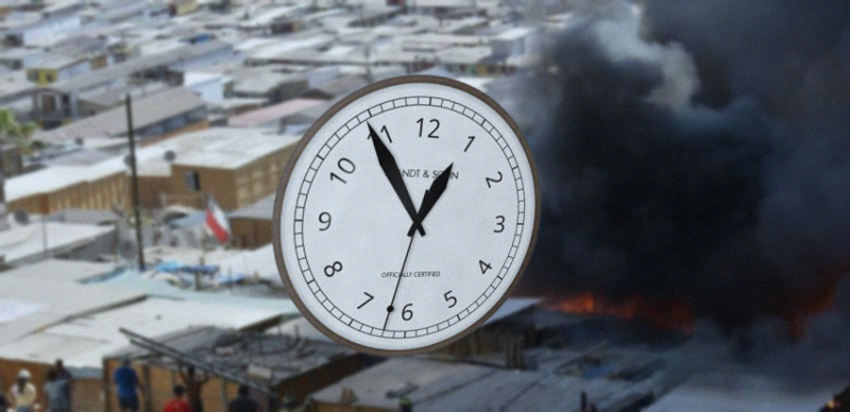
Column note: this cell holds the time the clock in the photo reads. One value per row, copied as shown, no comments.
12:54:32
